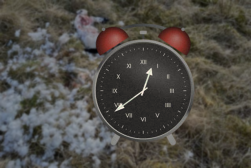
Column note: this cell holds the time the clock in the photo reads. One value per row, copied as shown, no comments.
12:39
